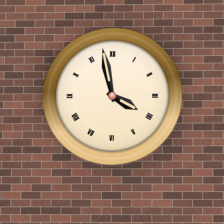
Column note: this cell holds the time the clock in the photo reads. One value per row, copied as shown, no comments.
3:58
